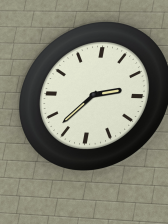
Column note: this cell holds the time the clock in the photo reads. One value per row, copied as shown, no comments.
2:37
